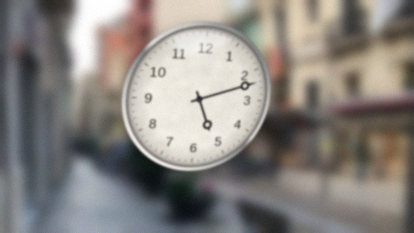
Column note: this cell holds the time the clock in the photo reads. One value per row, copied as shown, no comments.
5:12
